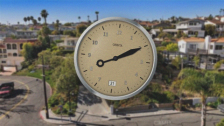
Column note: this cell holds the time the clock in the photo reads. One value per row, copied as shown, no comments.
8:10
